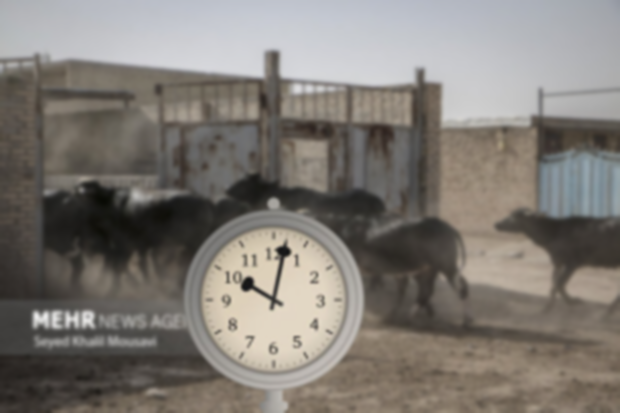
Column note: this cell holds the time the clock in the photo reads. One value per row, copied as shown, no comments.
10:02
